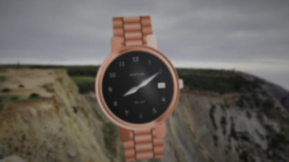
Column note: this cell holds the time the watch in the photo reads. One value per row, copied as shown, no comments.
8:10
